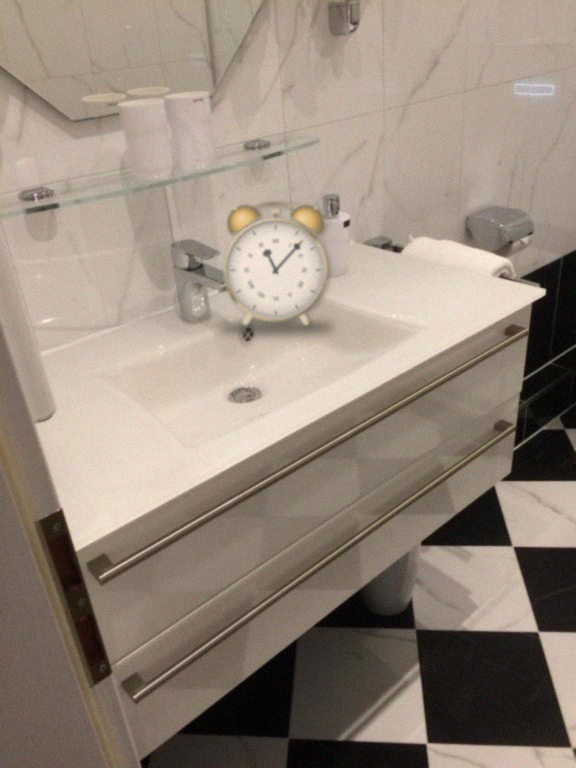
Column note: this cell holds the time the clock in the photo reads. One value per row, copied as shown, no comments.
11:07
